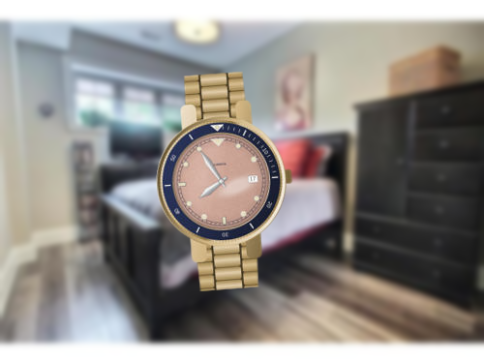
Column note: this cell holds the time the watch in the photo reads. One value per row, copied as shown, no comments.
7:55
